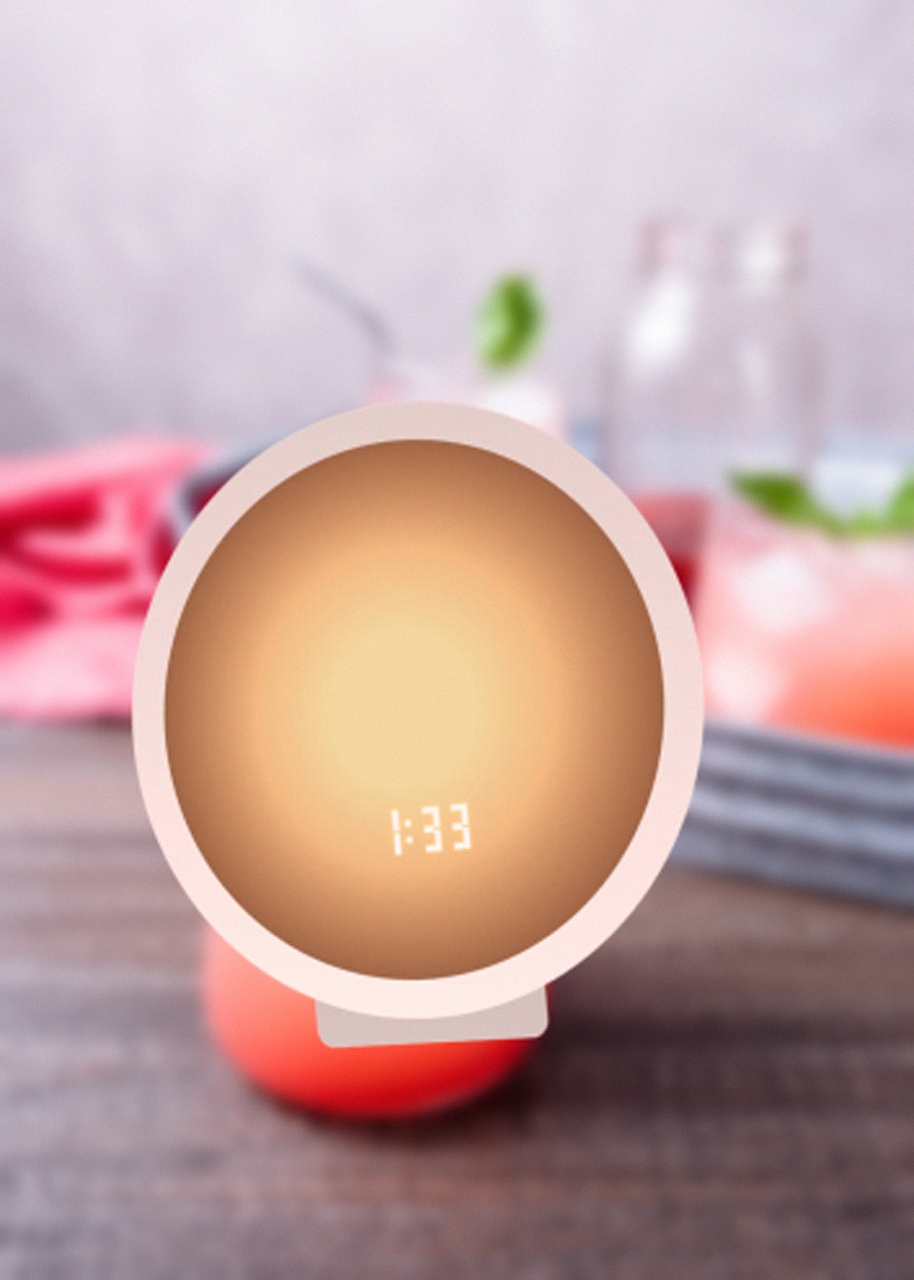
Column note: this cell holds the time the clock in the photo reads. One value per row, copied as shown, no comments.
1:33
